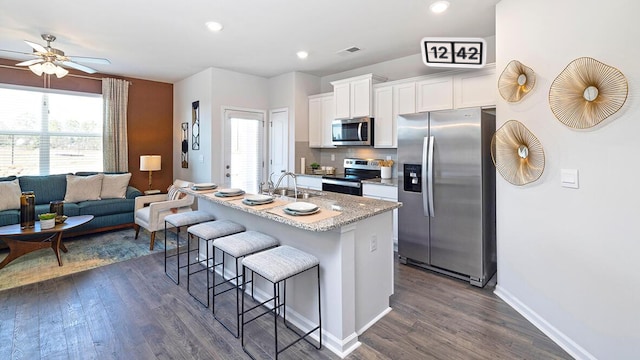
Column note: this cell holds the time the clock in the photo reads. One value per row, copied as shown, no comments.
12:42
